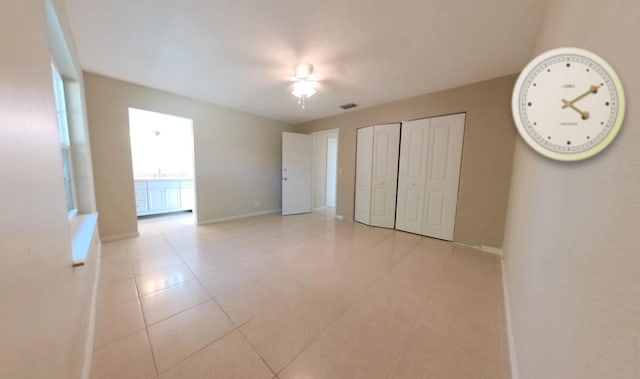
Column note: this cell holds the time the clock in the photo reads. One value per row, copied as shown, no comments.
4:10
